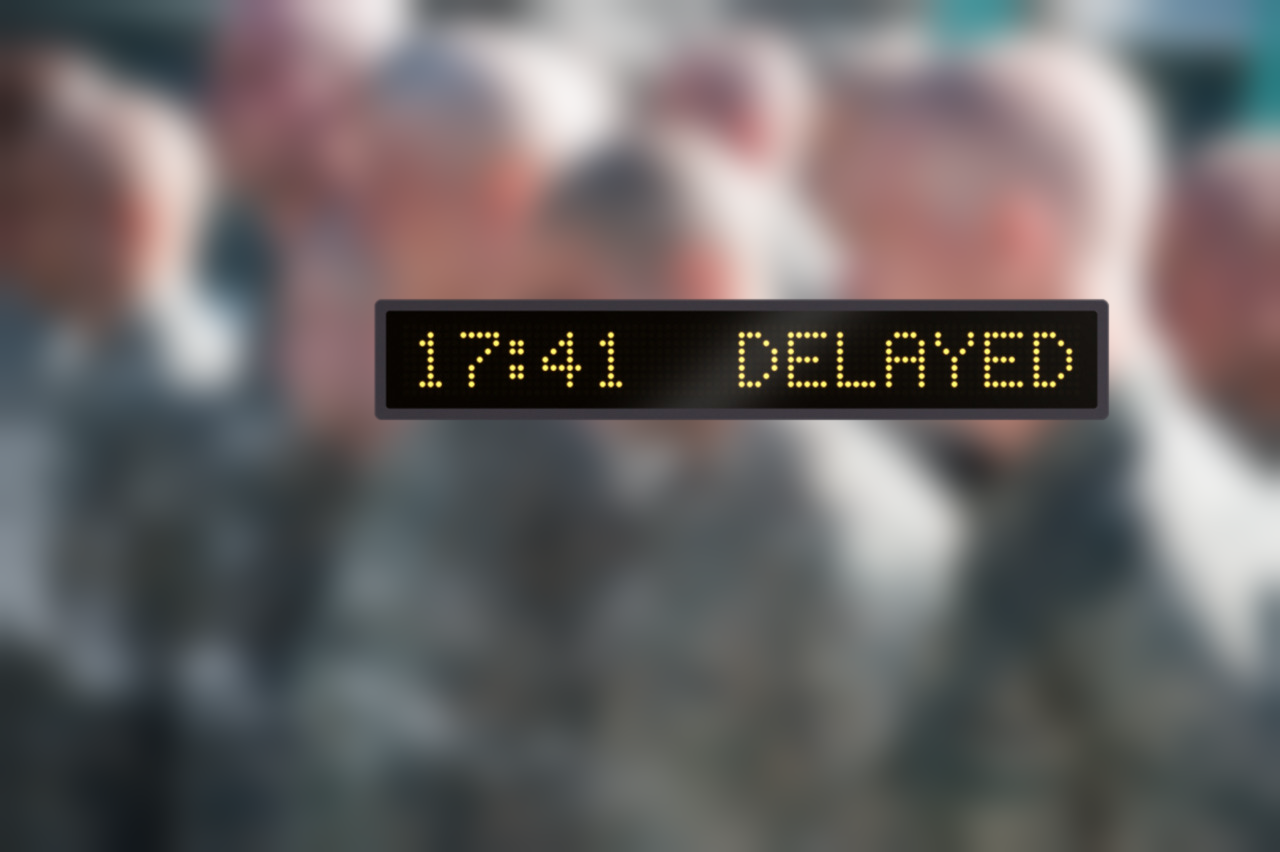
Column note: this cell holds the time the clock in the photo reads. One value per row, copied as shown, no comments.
17:41
